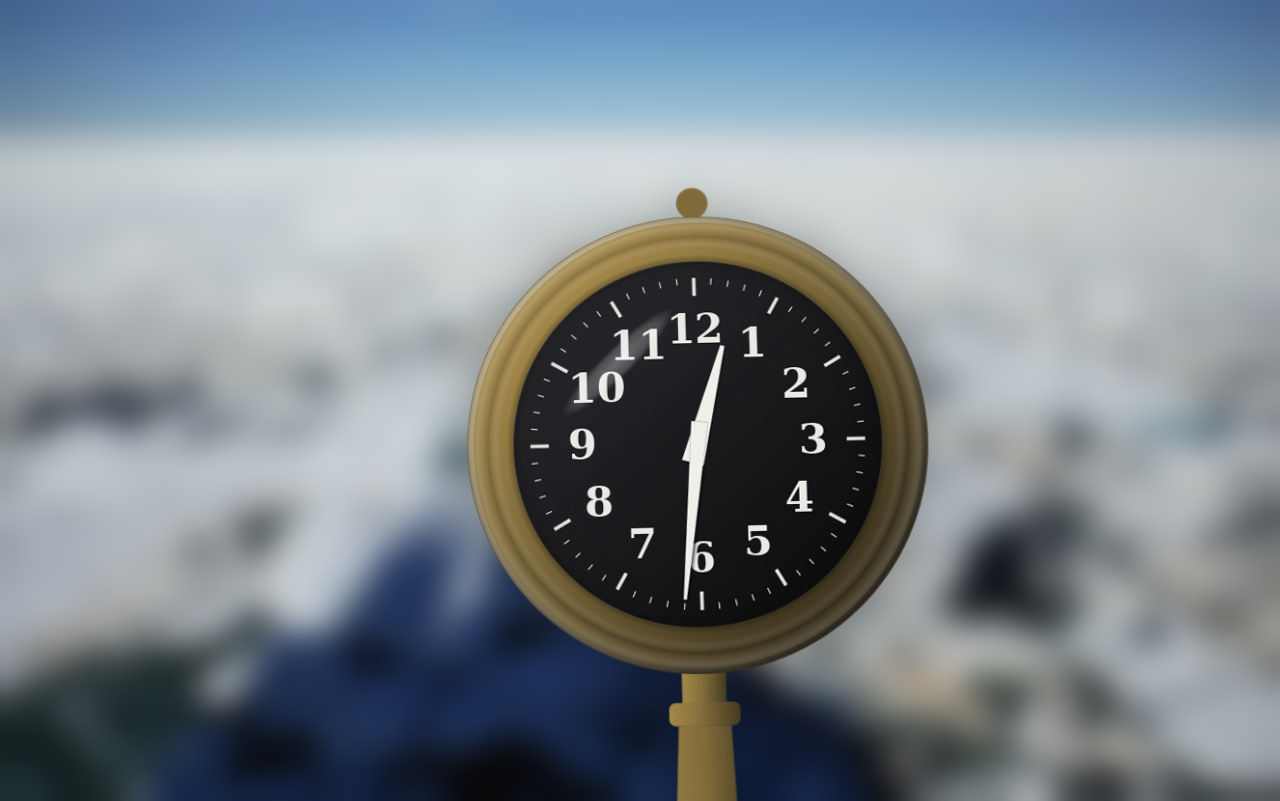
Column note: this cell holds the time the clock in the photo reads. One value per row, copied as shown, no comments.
12:31
